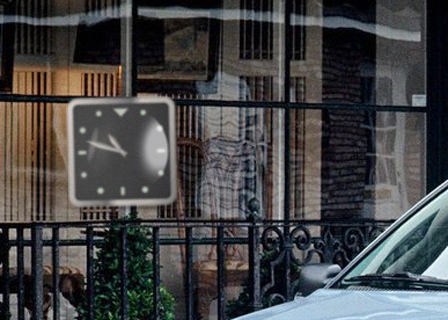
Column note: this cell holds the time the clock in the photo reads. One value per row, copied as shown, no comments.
10:48
